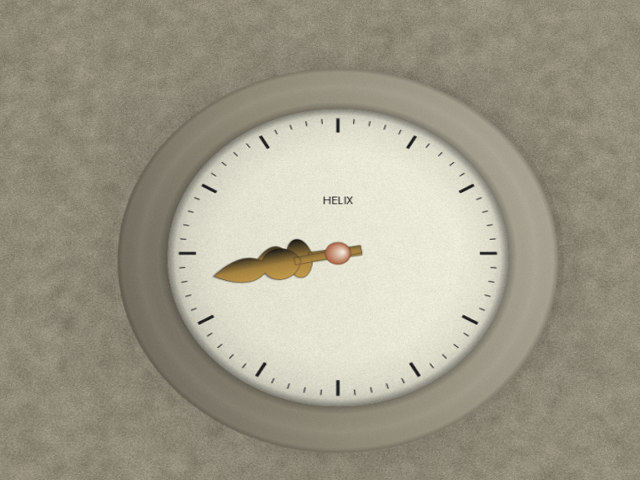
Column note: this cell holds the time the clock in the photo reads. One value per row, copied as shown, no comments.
8:43
